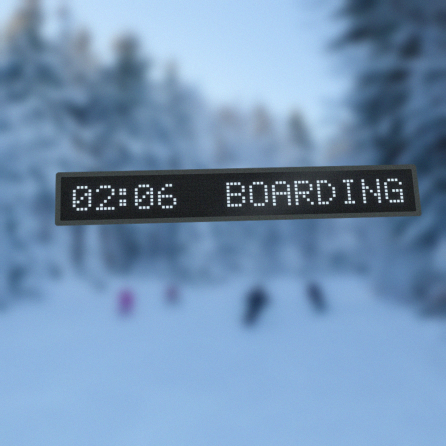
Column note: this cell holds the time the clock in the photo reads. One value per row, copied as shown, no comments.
2:06
